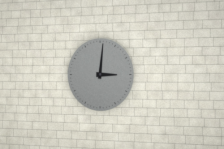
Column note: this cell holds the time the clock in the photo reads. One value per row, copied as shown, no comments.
3:01
